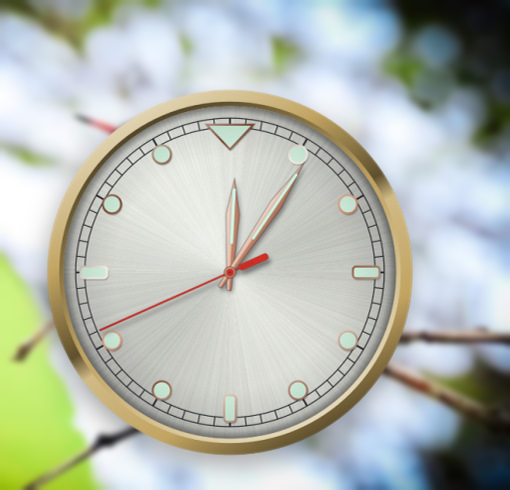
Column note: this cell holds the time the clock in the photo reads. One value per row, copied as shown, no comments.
12:05:41
